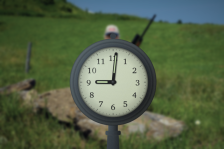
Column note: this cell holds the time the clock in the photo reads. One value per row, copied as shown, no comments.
9:01
